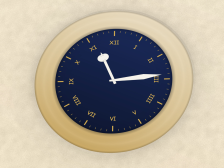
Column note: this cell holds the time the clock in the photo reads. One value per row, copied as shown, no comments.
11:14
